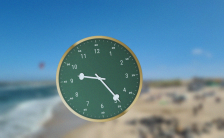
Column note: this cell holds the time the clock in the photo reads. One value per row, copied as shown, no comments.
9:24
